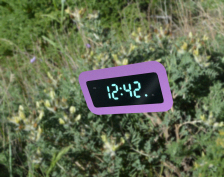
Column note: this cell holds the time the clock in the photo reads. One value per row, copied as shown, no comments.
12:42
